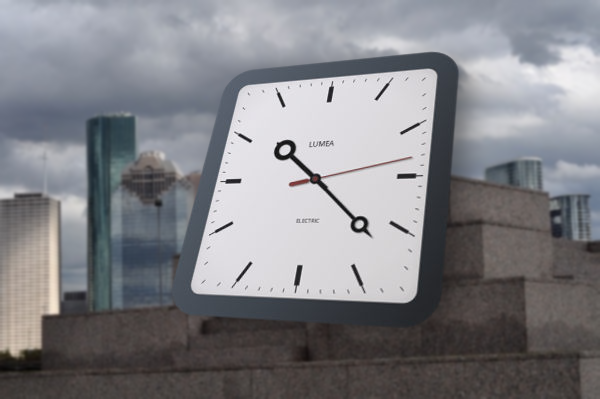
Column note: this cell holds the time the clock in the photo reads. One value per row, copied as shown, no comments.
10:22:13
